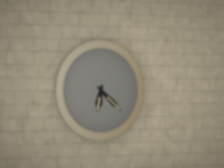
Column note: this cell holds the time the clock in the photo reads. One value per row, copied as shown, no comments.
6:22
